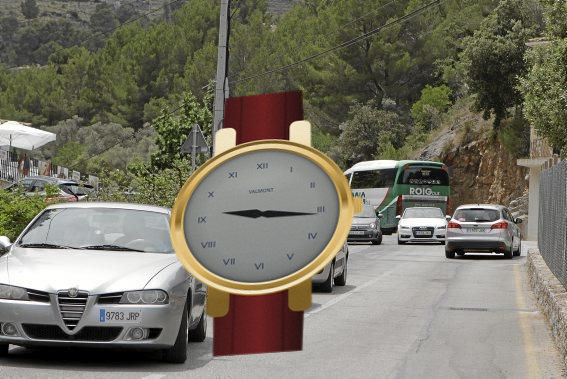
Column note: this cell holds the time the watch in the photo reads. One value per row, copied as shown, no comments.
9:16
